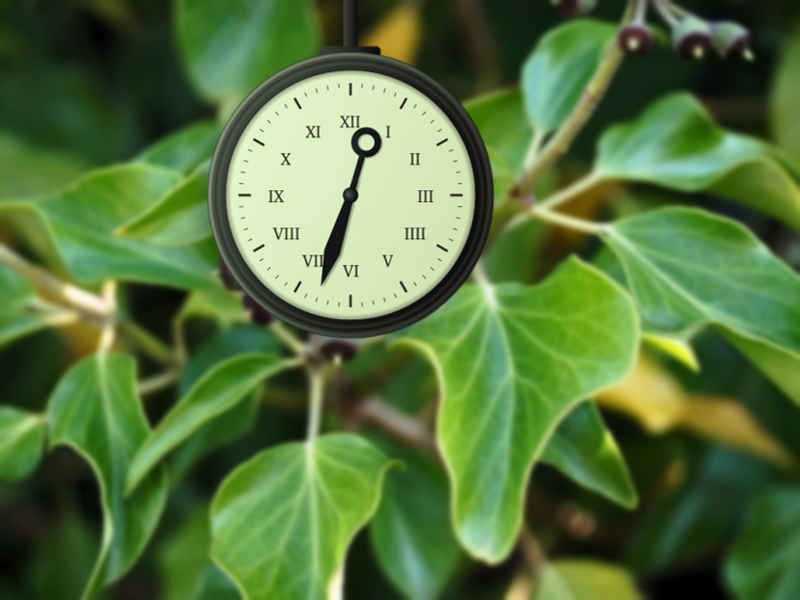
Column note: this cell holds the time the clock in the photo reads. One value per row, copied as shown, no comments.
12:33
